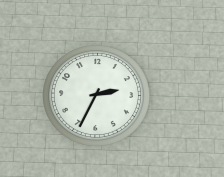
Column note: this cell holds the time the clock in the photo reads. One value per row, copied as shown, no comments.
2:34
